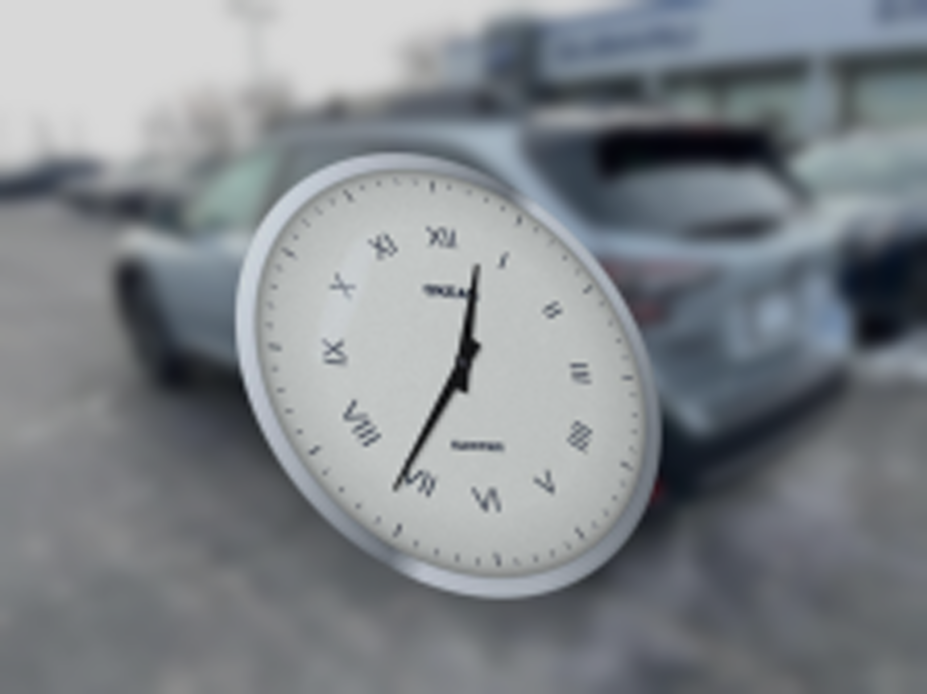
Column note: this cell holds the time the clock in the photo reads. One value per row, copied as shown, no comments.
12:36
